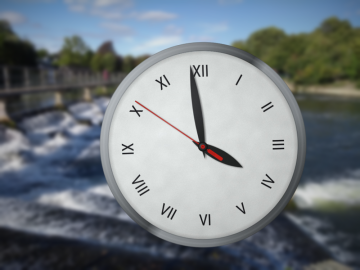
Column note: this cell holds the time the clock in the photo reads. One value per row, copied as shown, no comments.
3:58:51
